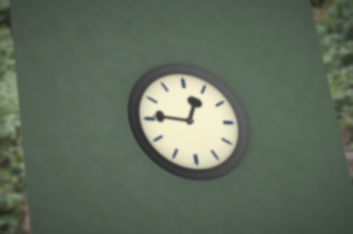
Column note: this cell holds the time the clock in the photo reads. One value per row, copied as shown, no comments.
12:46
